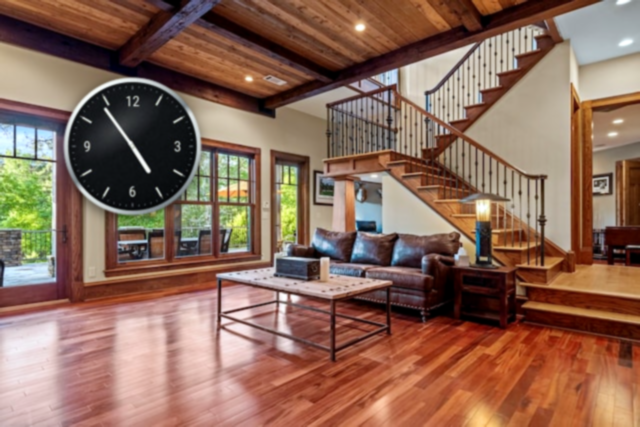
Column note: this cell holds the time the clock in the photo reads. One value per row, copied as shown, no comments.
4:54
